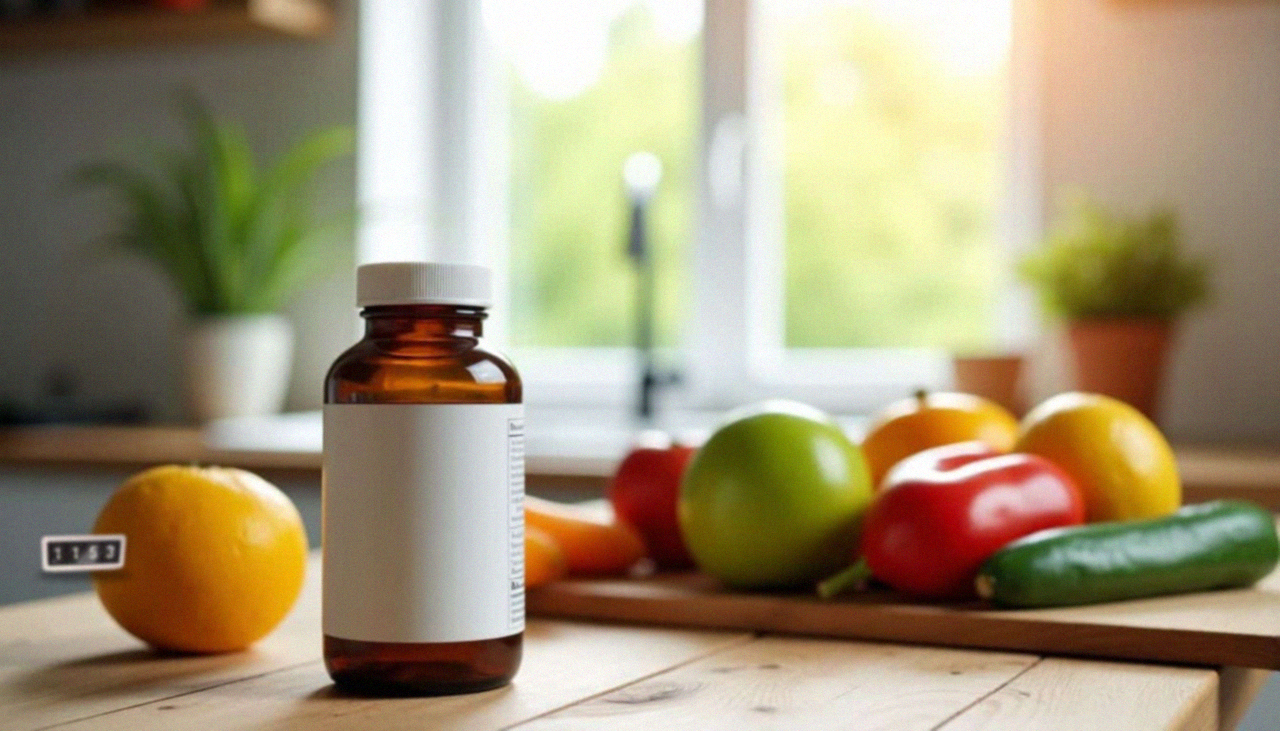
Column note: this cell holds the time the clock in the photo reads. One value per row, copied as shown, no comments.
11:53
